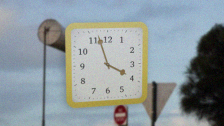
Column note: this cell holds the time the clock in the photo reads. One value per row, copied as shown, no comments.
3:57
